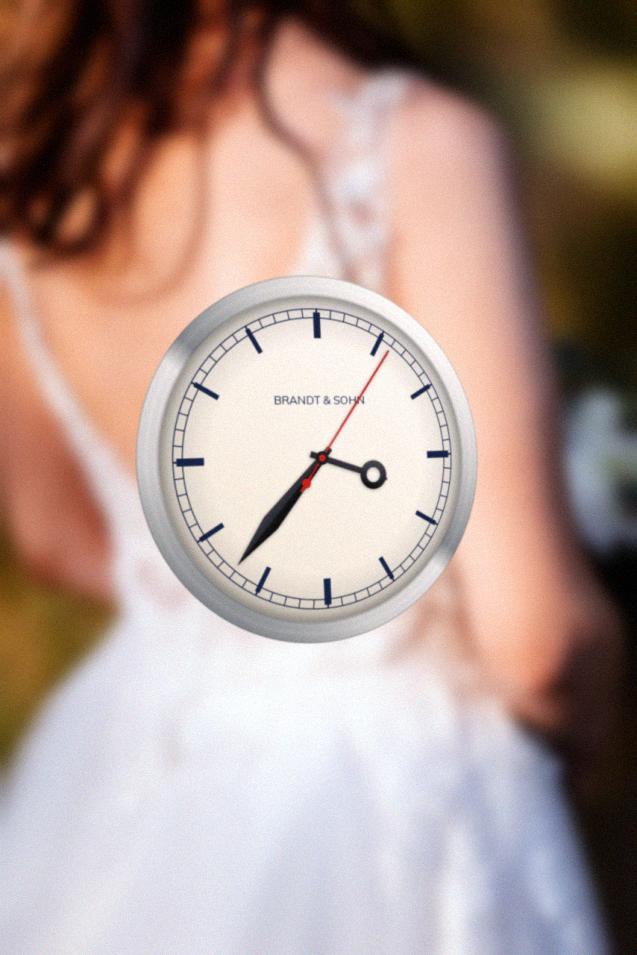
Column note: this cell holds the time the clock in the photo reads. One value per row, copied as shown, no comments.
3:37:06
